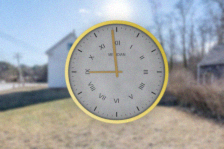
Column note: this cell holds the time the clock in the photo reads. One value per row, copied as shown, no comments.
8:59
